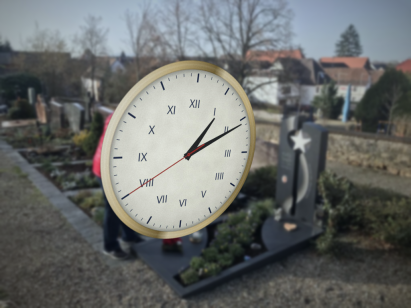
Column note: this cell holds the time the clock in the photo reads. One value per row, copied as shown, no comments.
1:10:40
